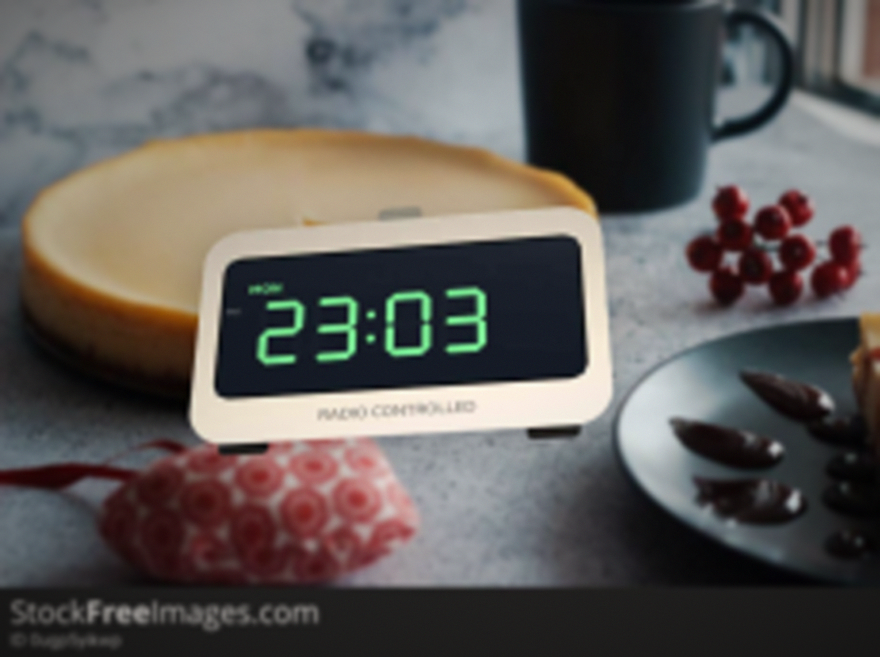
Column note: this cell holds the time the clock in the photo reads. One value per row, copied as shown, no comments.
23:03
